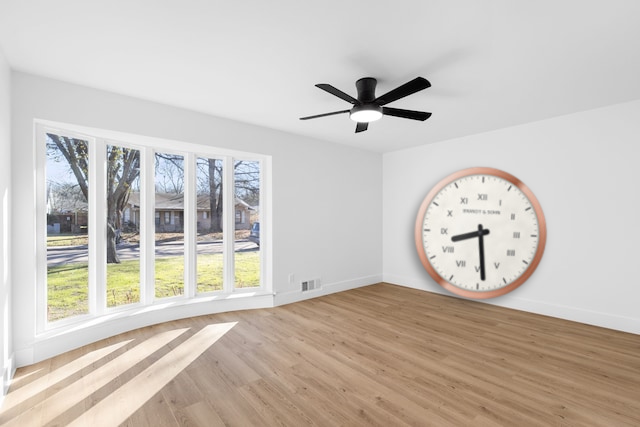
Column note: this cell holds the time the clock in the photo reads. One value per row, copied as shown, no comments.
8:29
